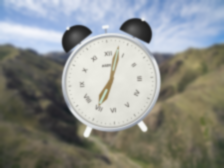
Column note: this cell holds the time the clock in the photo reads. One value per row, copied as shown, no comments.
7:03
